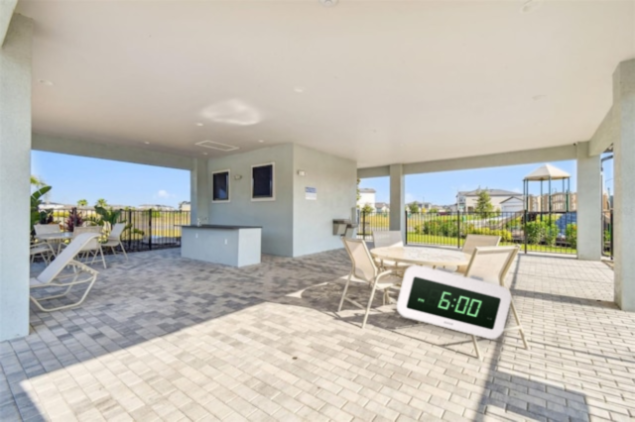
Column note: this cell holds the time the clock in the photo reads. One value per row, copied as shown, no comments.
6:00
